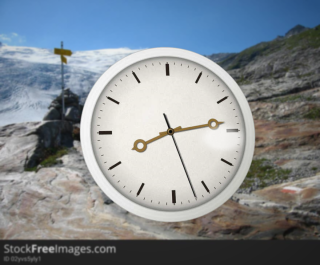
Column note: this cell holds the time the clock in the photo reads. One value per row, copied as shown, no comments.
8:13:27
